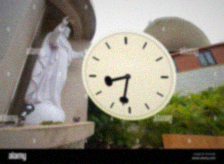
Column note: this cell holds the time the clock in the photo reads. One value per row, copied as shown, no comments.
8:32
